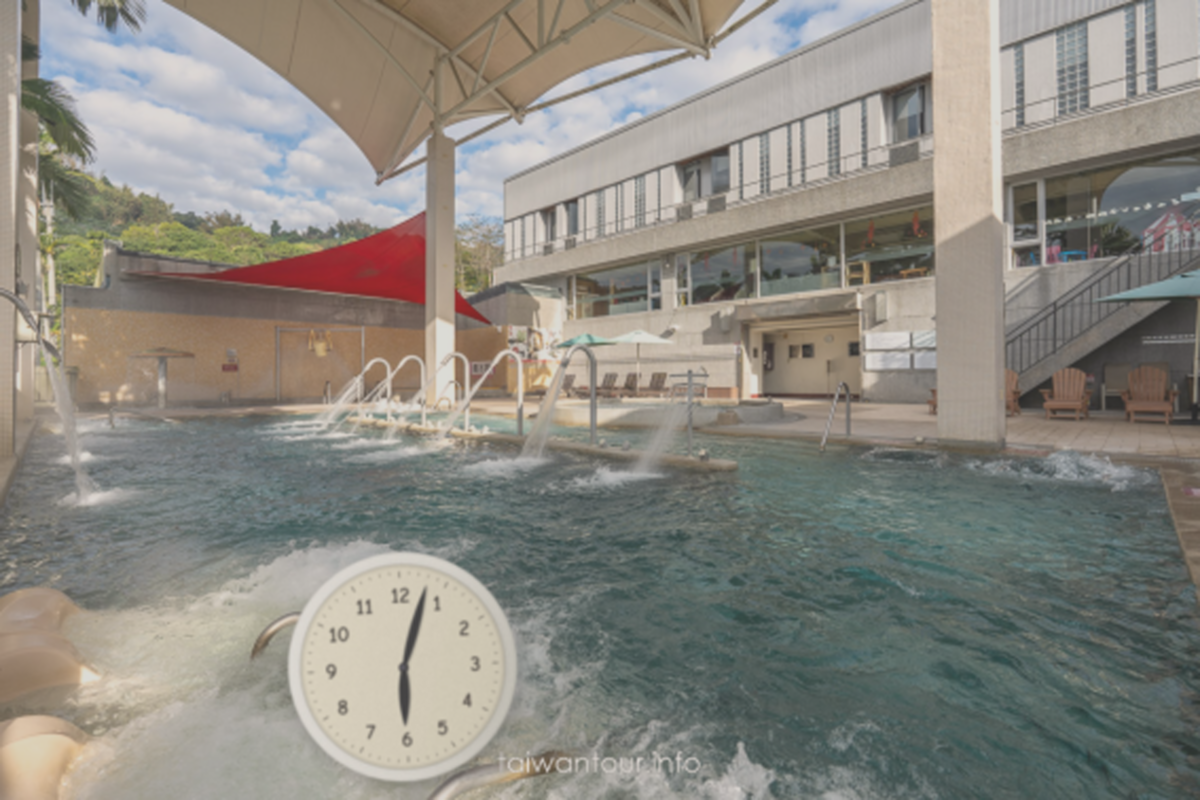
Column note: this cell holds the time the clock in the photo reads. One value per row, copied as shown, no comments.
6:03
